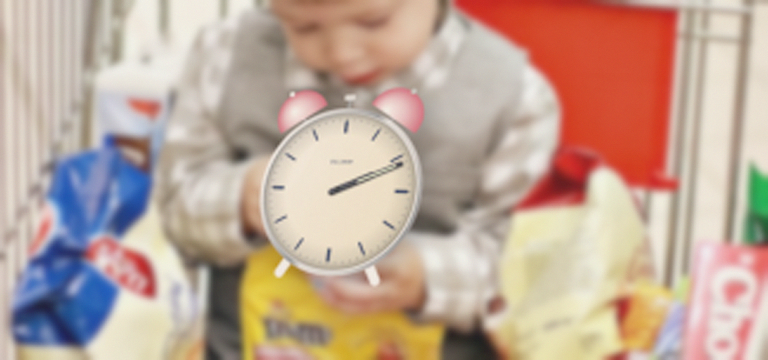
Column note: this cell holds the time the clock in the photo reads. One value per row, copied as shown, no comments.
2:11
